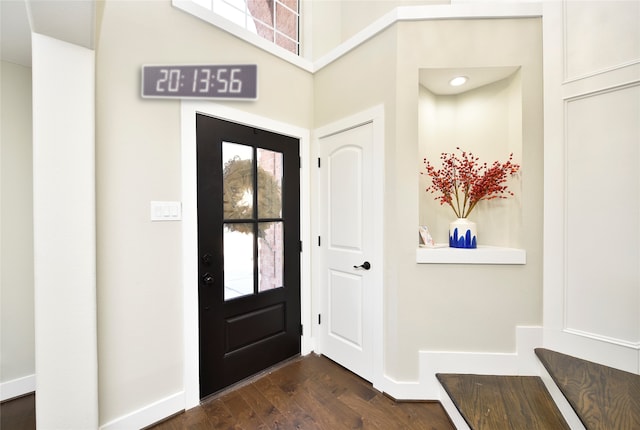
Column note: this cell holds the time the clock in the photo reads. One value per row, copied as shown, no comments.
20:13:56
